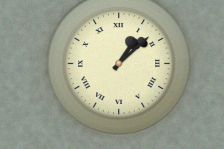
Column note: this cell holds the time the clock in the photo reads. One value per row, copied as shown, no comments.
1:08
